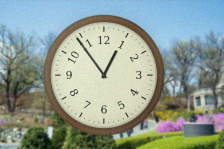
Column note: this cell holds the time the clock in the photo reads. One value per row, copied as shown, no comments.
12:54
